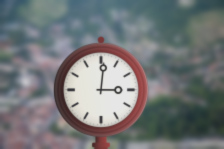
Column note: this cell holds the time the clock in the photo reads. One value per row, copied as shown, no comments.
3:01
